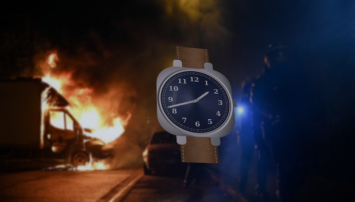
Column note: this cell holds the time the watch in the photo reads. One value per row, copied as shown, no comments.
1:42
